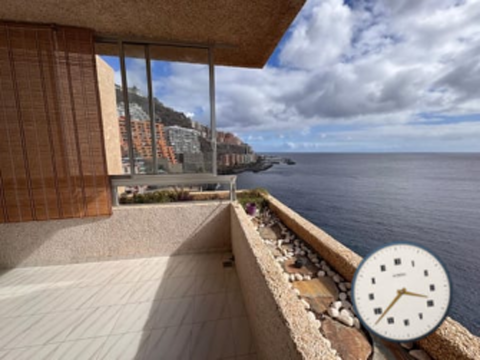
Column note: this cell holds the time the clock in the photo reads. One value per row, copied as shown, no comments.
3:38
